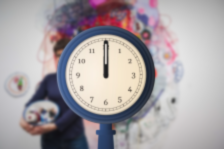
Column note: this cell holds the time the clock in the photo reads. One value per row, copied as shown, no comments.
12:00
